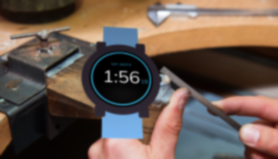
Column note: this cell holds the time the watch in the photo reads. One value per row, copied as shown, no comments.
1:56
